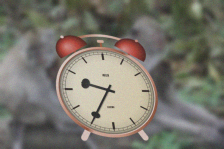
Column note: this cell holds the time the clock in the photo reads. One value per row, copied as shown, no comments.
9:35
